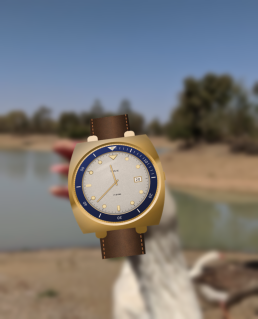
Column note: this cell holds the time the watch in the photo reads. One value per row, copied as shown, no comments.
11:38
